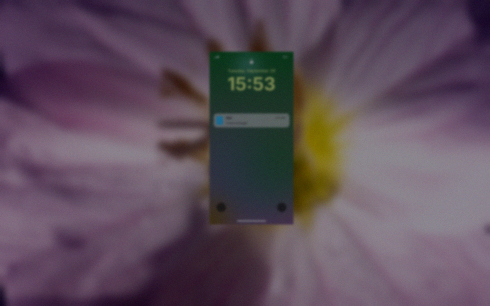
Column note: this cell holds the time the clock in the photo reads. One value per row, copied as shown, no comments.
15:53
